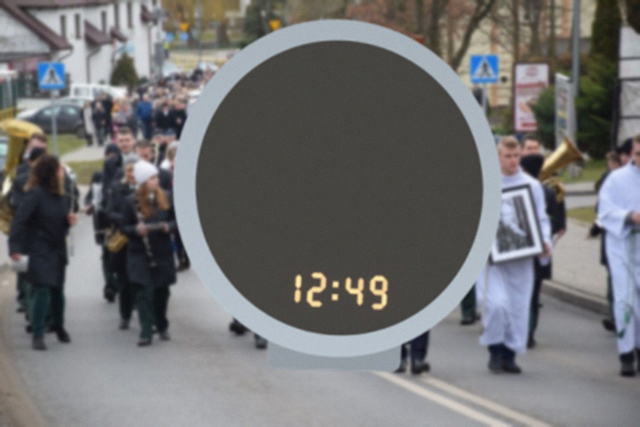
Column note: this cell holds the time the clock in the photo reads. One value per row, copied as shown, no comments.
12:49
